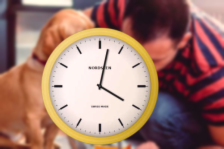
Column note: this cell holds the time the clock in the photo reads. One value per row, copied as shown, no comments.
4:02
